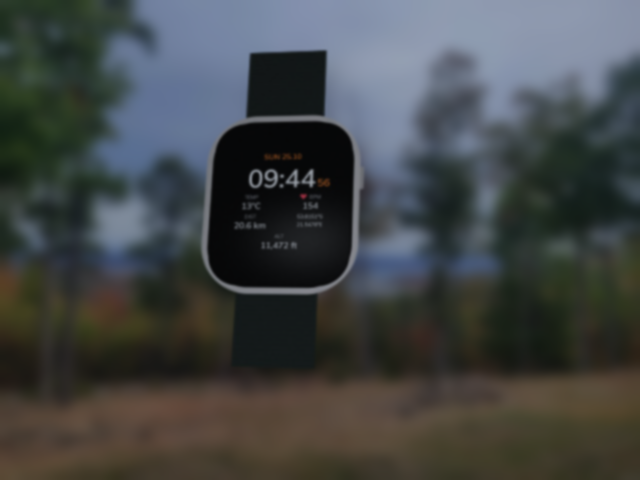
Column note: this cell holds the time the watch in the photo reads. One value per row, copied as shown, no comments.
9:44
